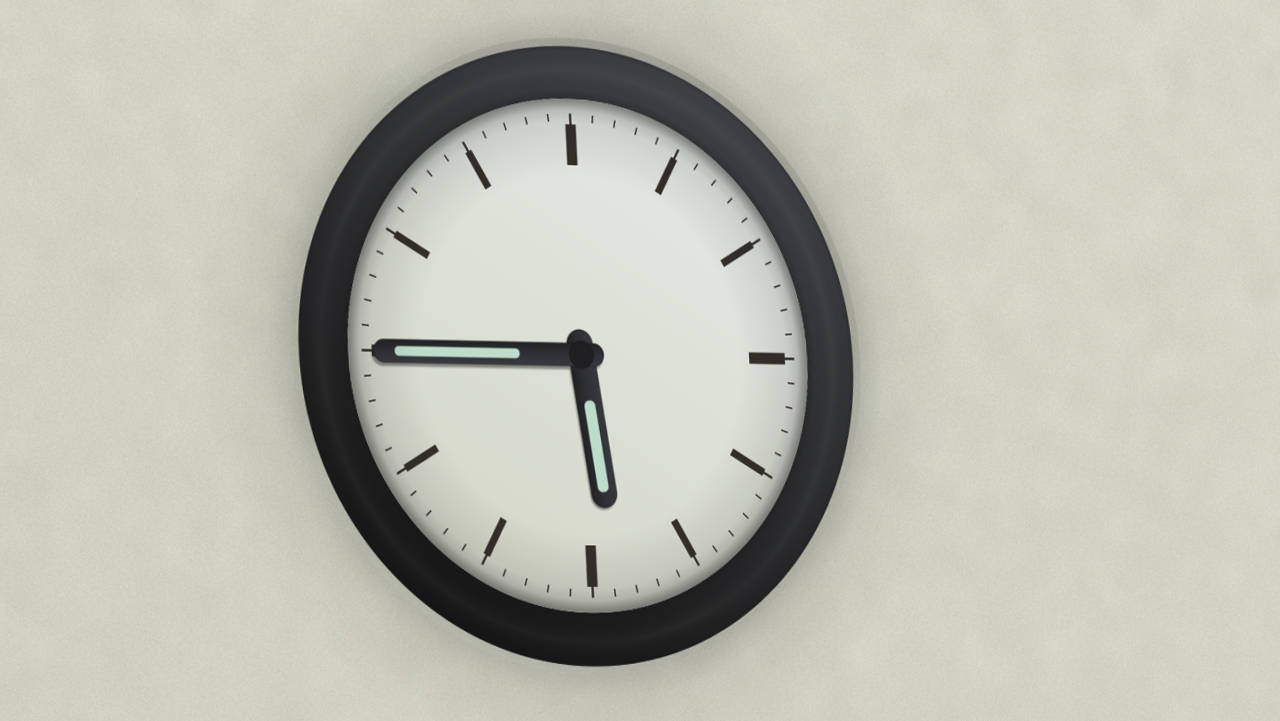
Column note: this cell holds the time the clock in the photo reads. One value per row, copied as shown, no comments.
5:45
